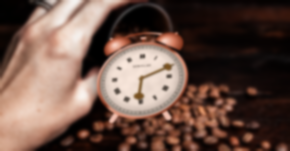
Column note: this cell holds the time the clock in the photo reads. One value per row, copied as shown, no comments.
6:11
